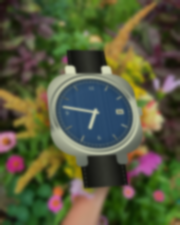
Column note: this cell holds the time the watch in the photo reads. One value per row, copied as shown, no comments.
6:47
